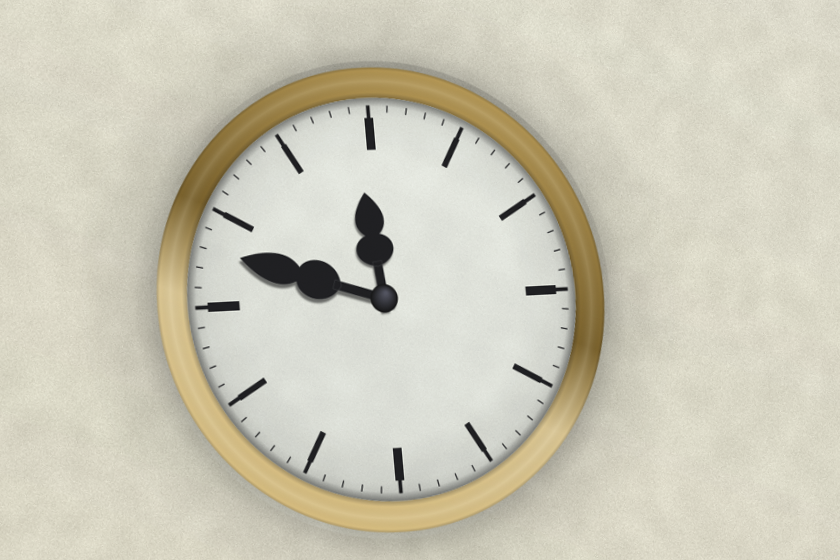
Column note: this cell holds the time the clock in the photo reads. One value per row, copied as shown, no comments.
11:48
